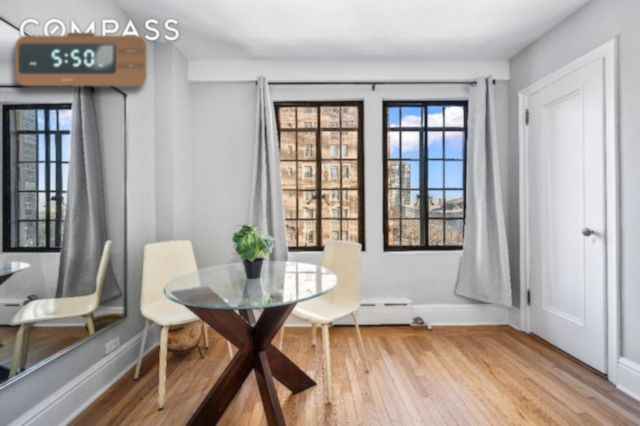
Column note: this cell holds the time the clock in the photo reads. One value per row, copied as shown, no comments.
5:50
